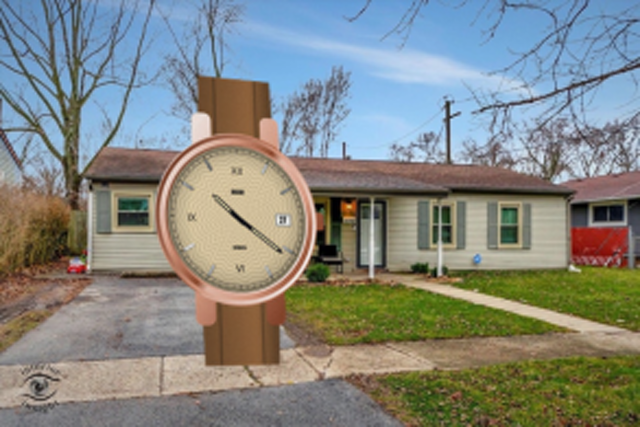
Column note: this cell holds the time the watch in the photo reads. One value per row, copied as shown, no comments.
10:21
